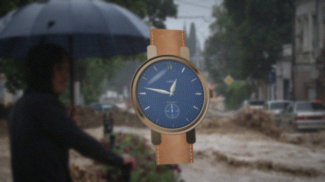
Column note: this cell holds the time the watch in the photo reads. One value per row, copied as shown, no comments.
12:47
